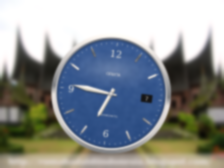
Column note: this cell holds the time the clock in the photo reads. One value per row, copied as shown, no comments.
6:46
